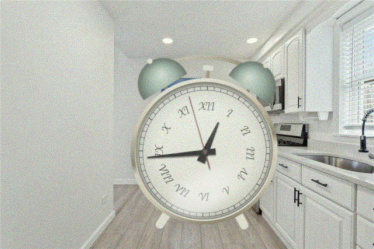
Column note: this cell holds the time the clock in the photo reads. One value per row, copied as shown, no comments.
12:43:57
